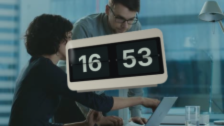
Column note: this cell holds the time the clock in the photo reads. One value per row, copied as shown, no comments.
16:53
